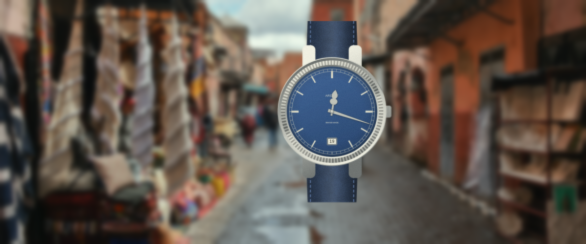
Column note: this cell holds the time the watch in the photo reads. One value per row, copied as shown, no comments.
12:18
